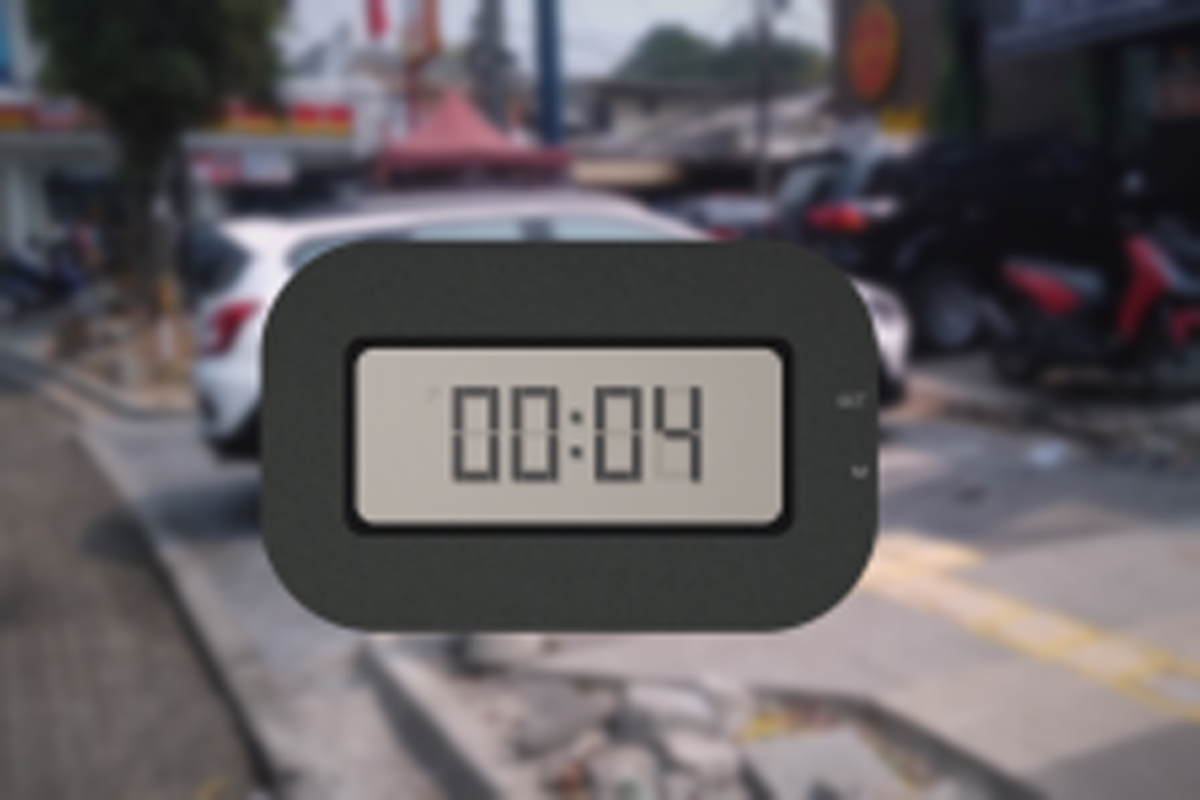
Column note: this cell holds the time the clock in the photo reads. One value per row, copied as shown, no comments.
0:04
